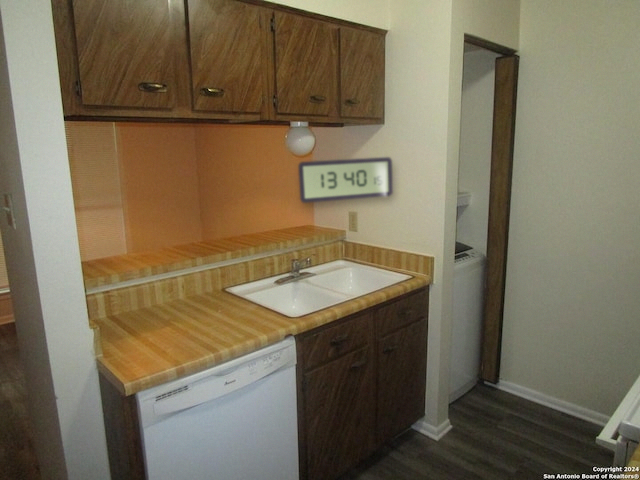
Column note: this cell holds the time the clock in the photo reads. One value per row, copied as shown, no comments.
13:40
